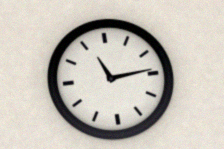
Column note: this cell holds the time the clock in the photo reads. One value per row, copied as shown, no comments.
11:14
